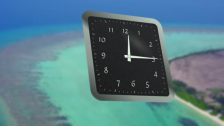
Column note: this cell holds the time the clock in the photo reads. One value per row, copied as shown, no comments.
12:15
